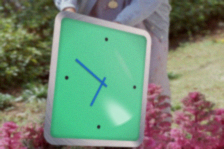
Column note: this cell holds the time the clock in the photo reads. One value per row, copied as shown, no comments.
6:50
